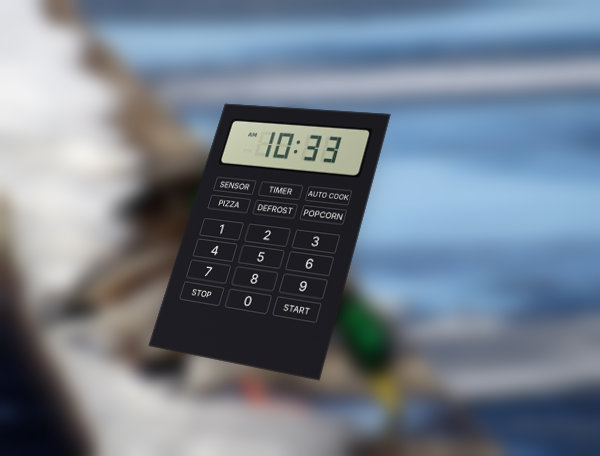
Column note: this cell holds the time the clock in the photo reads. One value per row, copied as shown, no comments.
10:33
